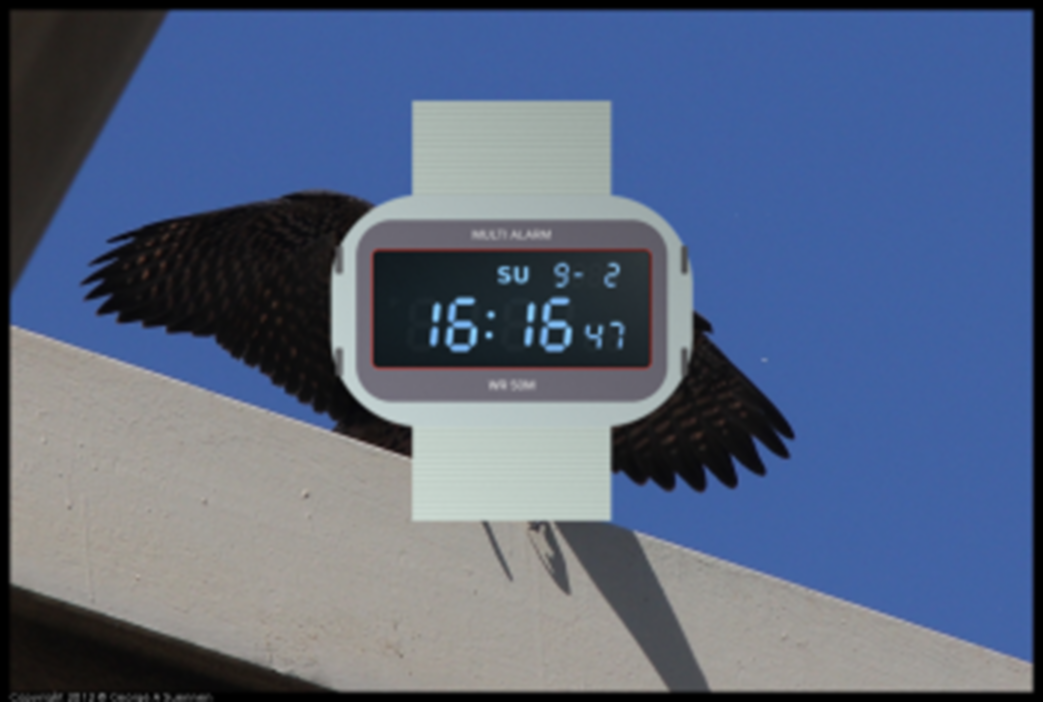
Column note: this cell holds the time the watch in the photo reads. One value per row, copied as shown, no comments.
16:16:47
